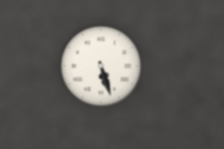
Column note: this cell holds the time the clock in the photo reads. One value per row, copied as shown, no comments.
5:27
